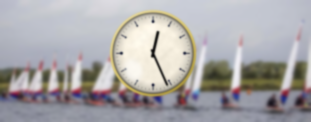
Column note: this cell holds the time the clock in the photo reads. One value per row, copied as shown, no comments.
12:26
